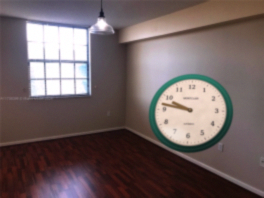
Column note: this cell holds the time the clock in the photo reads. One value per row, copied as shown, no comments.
9:47
